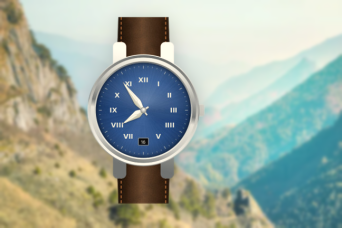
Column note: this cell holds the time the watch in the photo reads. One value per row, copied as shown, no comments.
7:54
